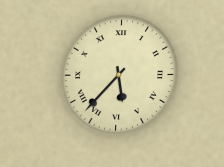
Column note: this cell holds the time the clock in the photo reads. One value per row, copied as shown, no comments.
5:37
